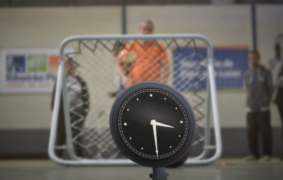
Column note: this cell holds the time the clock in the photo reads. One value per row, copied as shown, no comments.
3:30
